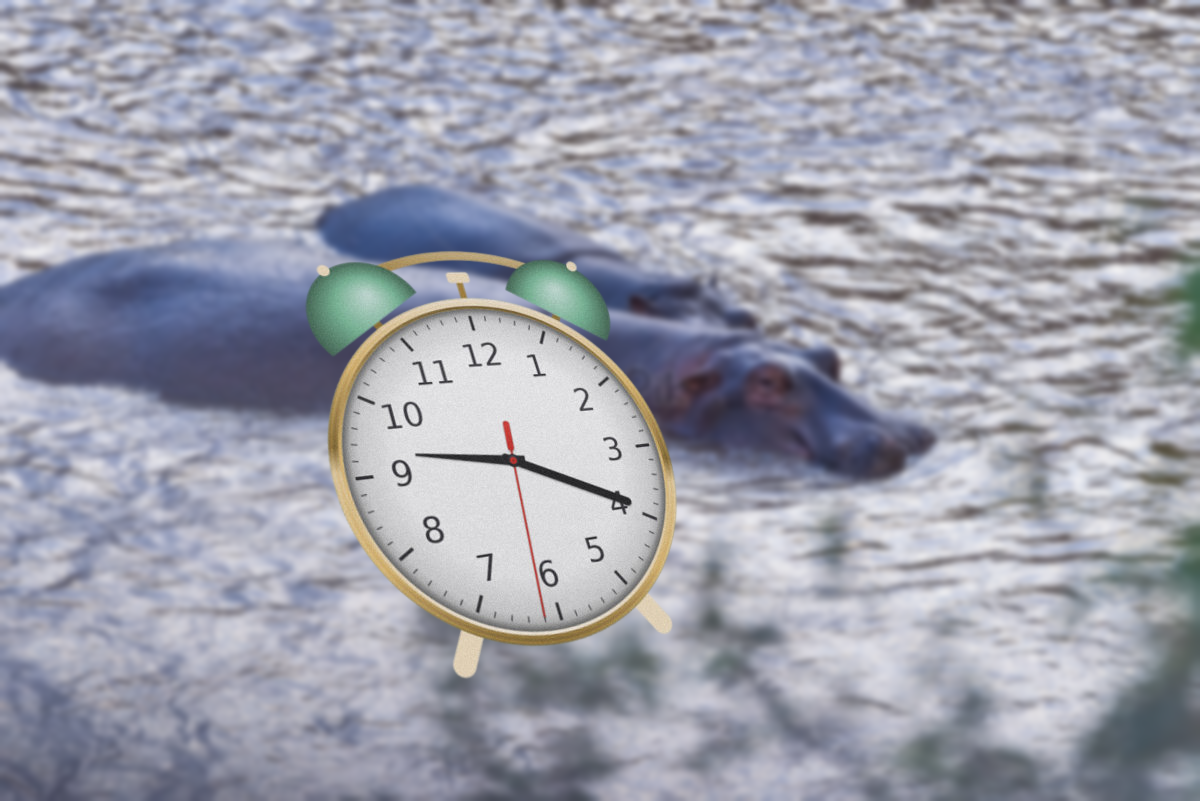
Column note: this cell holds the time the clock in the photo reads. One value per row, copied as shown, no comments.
9:19:31
